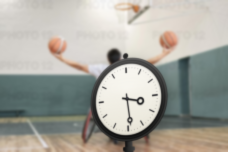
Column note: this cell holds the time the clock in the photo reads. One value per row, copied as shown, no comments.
3:29
